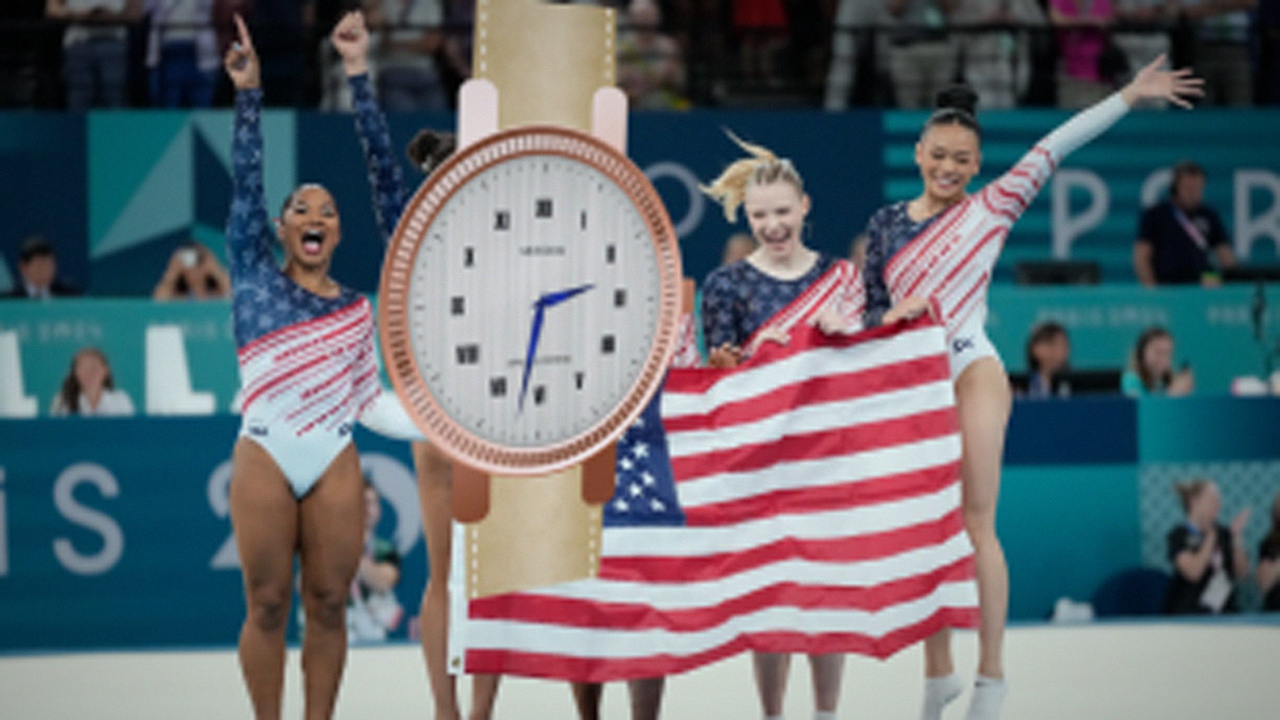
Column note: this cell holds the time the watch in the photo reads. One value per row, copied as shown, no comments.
2:32
